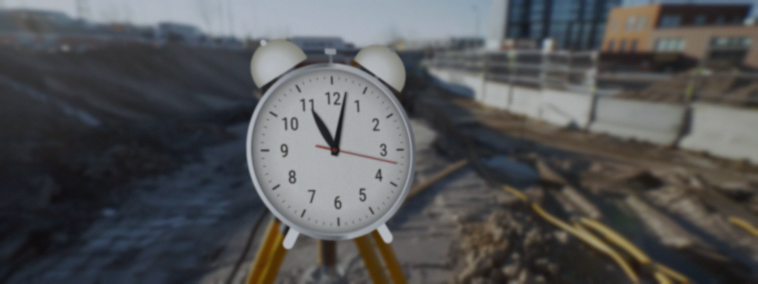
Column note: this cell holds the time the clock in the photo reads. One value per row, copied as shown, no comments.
11:02:17
